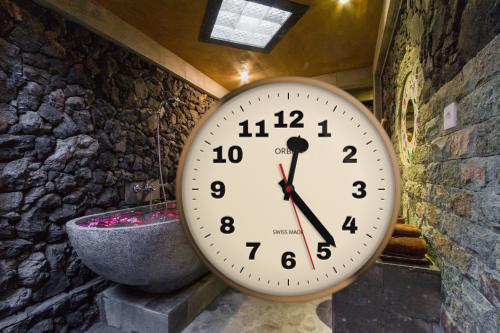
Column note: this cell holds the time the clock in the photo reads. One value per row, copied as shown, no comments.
12:23:27
